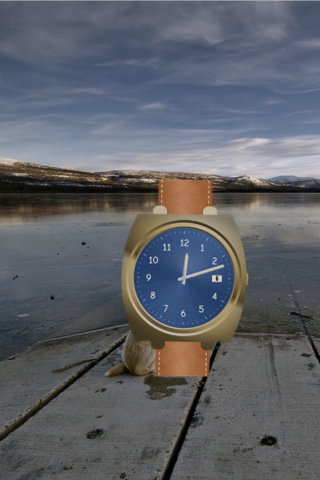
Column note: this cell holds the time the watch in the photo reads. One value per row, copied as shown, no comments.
12:12
